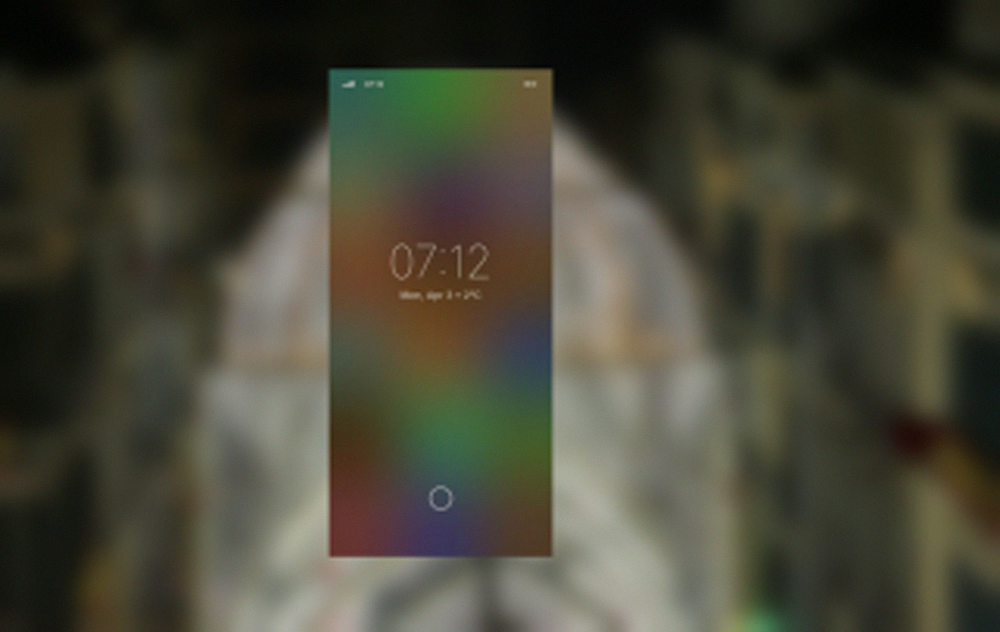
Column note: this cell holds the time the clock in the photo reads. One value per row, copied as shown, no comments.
7:12
